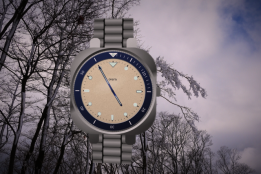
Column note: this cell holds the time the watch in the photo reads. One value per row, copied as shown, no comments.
4:55
